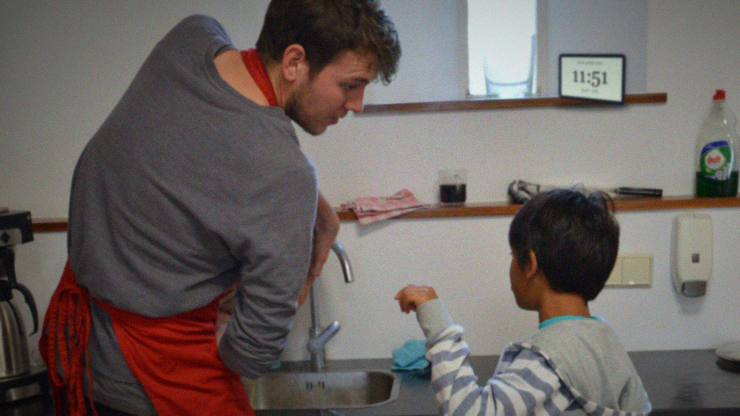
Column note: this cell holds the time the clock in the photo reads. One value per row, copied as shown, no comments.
11:51
